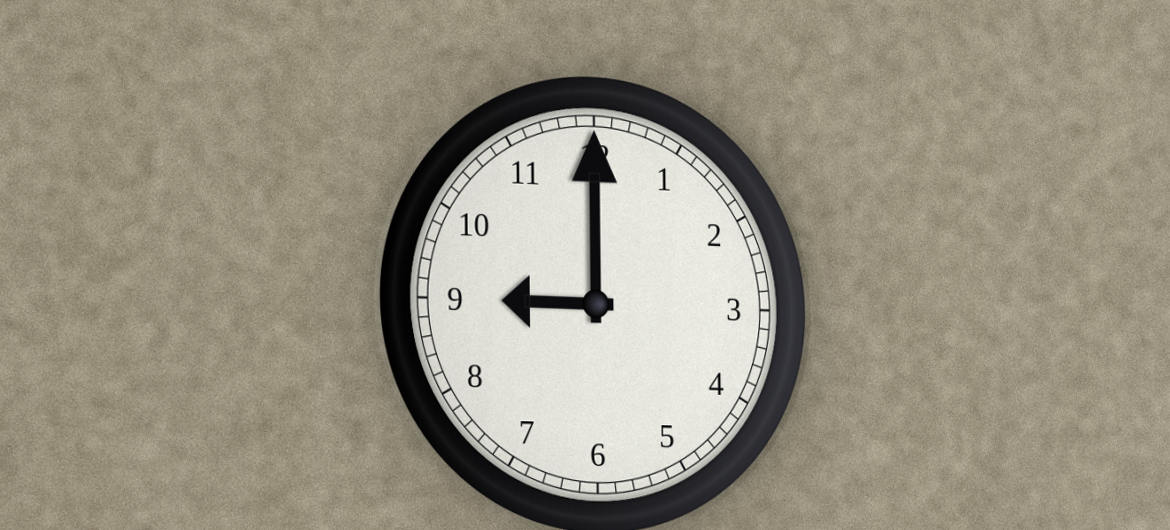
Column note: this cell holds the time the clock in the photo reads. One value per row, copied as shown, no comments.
9:00
